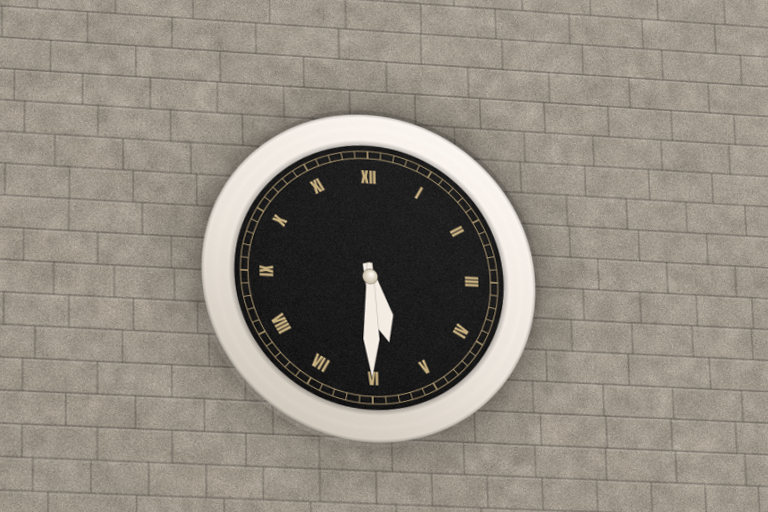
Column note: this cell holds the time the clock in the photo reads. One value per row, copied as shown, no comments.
5:30
